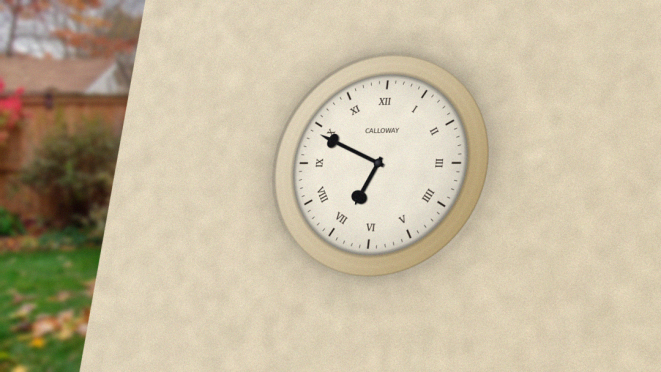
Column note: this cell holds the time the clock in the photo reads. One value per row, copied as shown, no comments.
6:49
